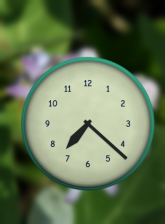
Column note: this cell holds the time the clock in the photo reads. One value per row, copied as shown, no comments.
7:22
